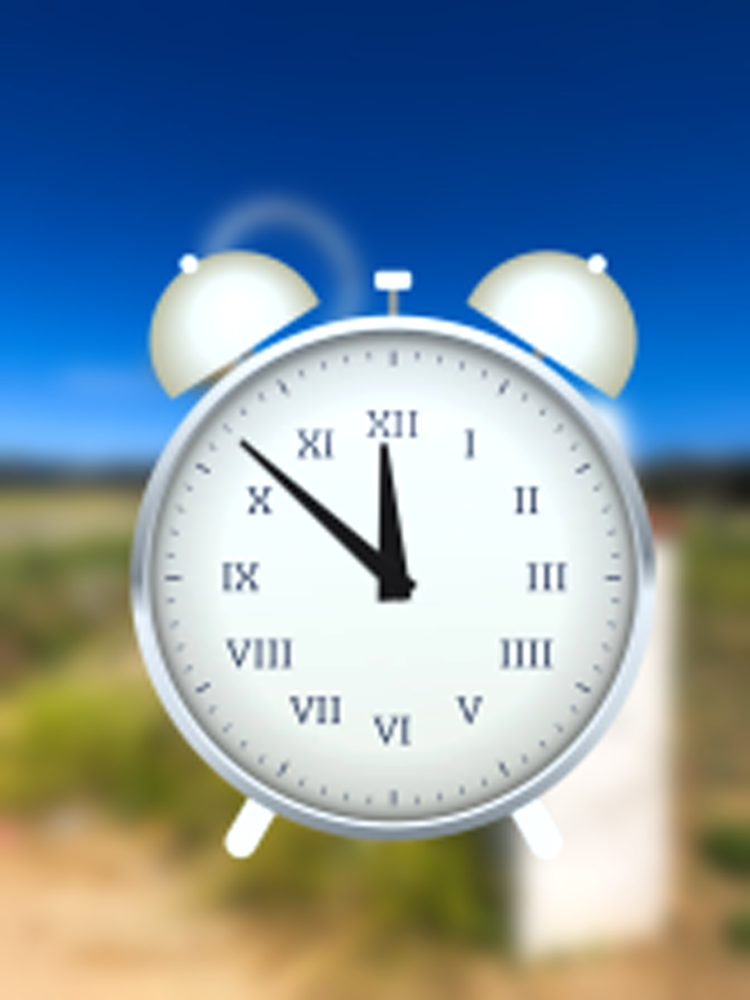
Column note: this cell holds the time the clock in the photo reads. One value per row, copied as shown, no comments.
11:52
